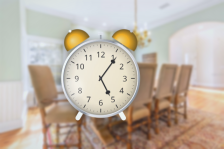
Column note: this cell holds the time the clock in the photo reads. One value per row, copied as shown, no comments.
5:06
